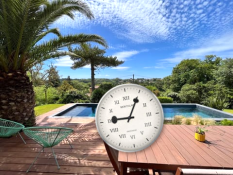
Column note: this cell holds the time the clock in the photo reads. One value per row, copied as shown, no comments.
9:05
